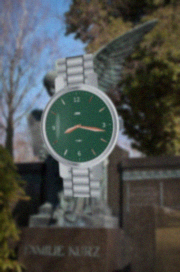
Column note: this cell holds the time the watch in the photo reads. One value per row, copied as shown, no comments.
8:17
